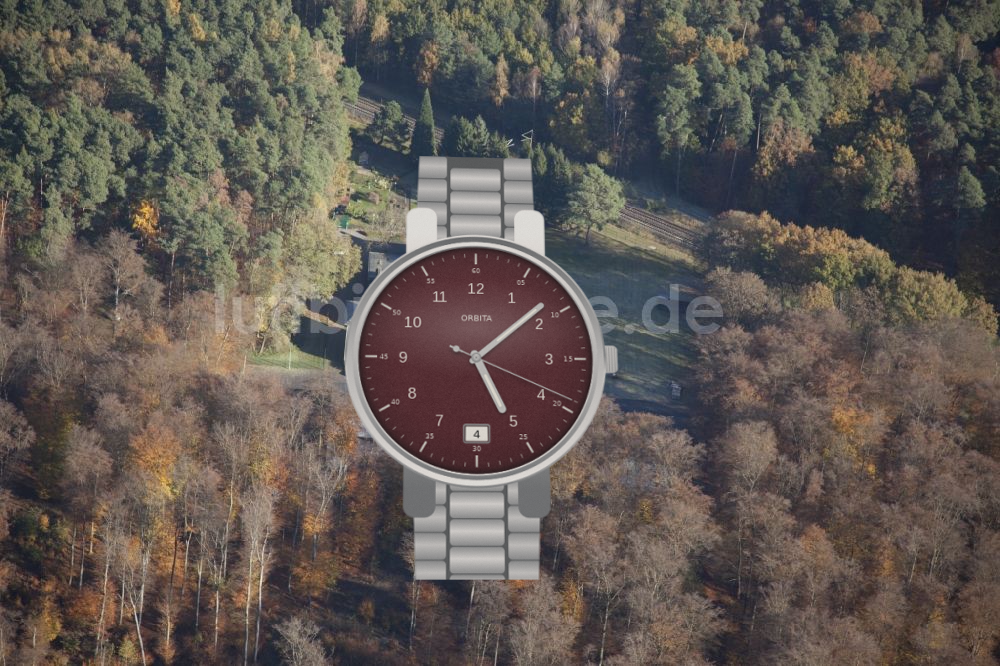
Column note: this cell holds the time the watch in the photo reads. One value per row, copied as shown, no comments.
5:08:19
